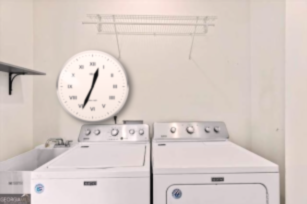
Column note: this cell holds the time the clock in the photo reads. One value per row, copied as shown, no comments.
12:34
